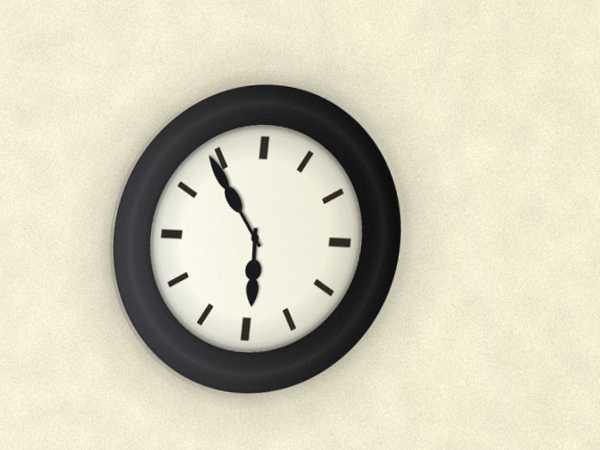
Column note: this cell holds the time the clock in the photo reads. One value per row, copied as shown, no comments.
5:54
